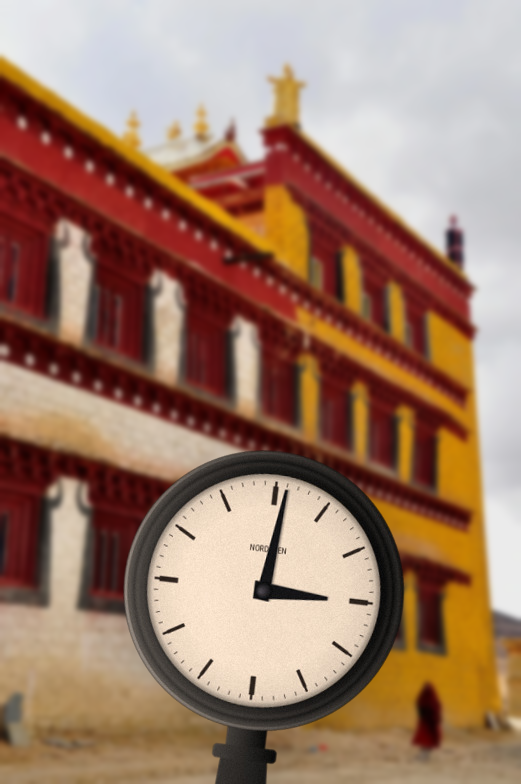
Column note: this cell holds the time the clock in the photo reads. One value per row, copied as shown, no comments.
3:01
